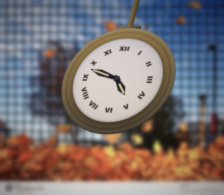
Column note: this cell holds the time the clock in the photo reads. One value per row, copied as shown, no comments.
4:48
